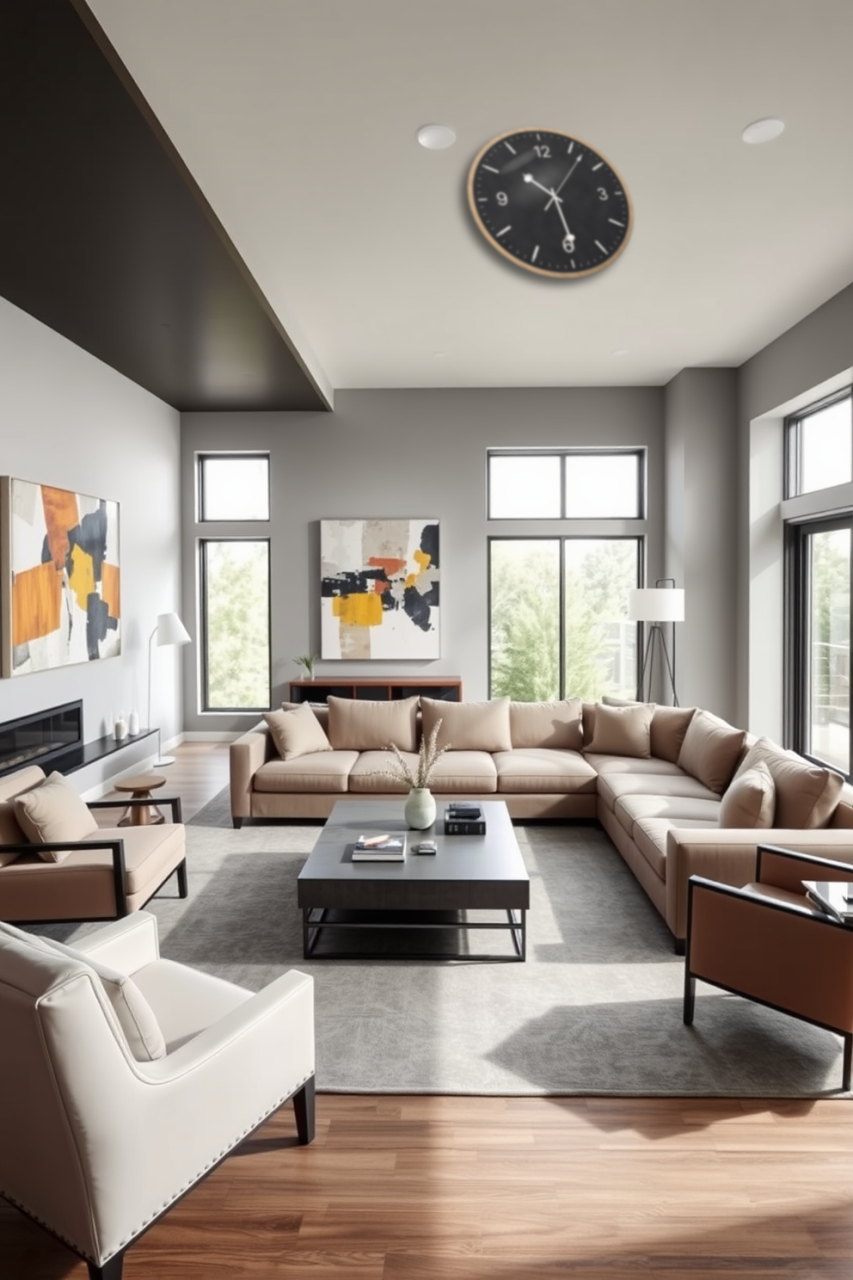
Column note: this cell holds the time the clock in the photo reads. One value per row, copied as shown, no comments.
10:29:07
